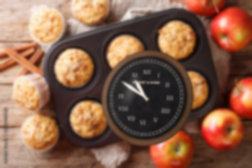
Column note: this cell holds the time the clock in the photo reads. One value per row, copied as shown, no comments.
10:50
